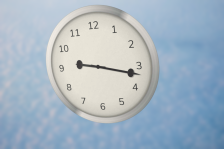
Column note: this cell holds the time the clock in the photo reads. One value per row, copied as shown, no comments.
9:17
